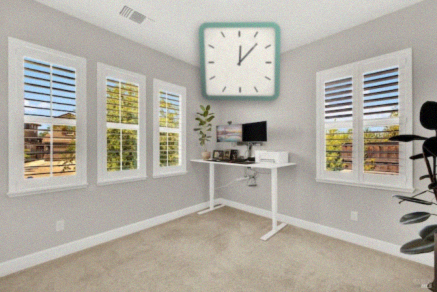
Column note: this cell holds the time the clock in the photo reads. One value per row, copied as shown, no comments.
12:07
